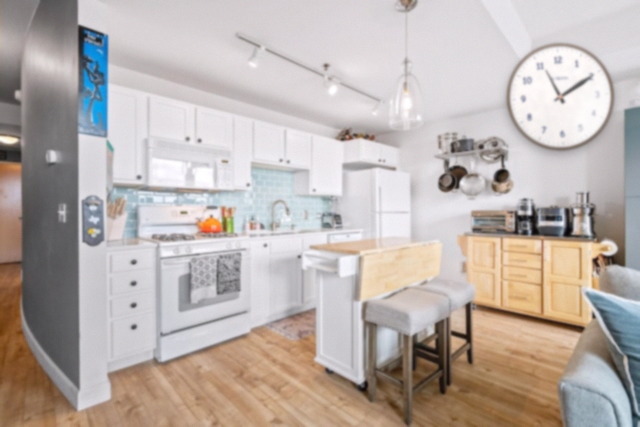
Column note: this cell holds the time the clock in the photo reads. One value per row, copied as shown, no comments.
11:10
